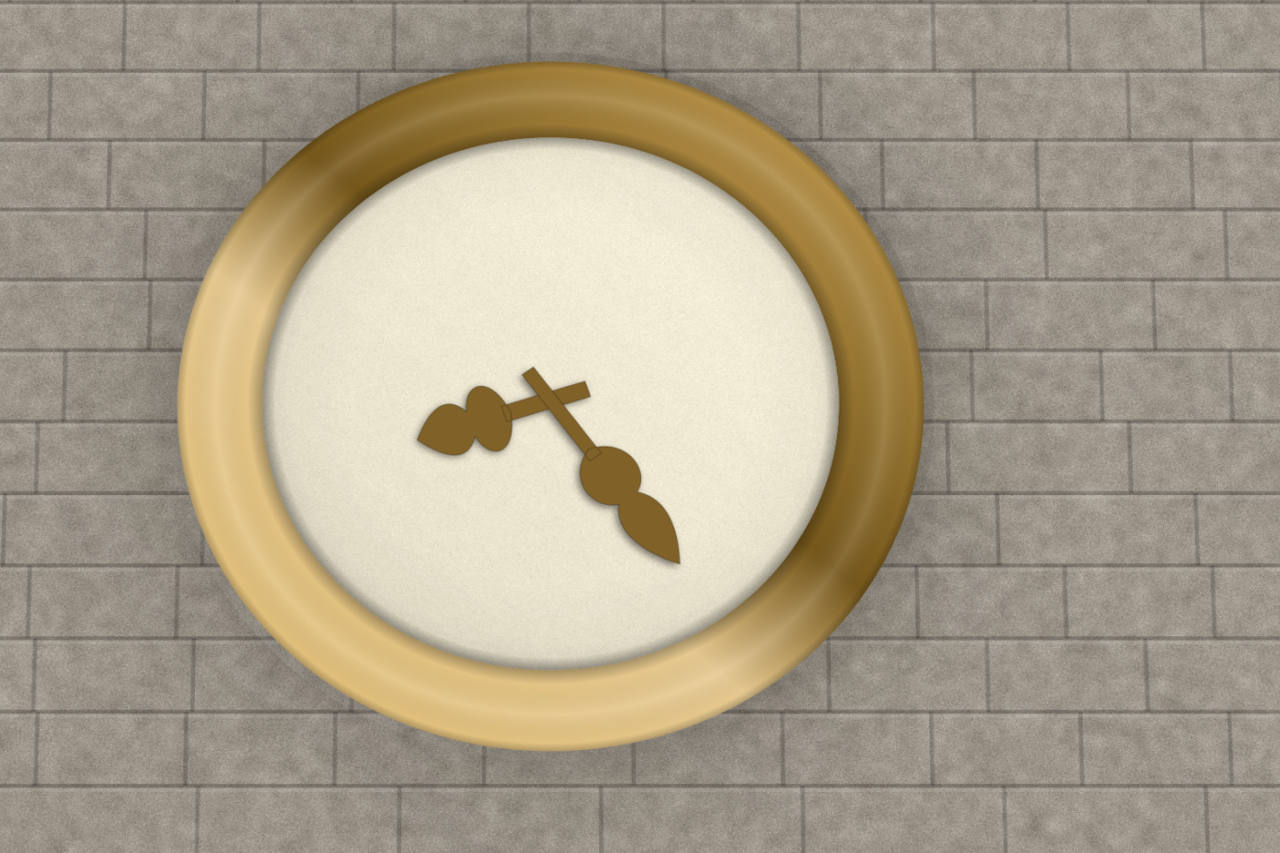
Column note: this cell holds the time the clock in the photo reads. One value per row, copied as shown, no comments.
8:24
